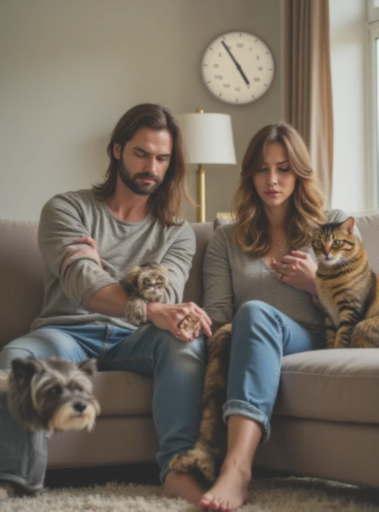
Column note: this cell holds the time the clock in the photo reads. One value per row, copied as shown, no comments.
4:54
